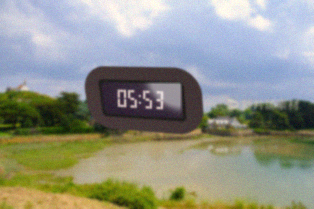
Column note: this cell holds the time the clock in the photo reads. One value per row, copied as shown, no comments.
5:53
